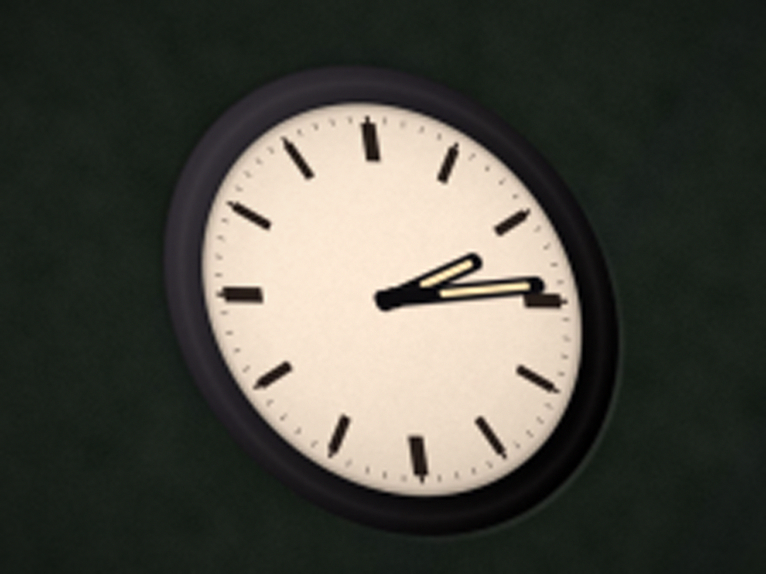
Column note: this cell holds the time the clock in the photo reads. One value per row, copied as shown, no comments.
2:14
